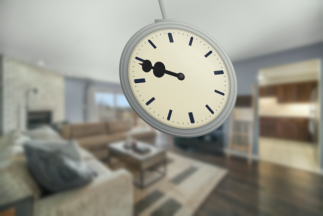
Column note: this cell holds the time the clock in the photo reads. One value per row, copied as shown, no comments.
9:49
